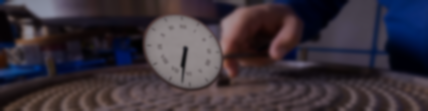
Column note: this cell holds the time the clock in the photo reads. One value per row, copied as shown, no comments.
6:32
